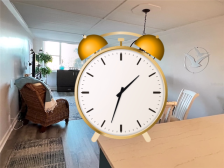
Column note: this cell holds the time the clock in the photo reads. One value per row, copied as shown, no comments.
1:33
